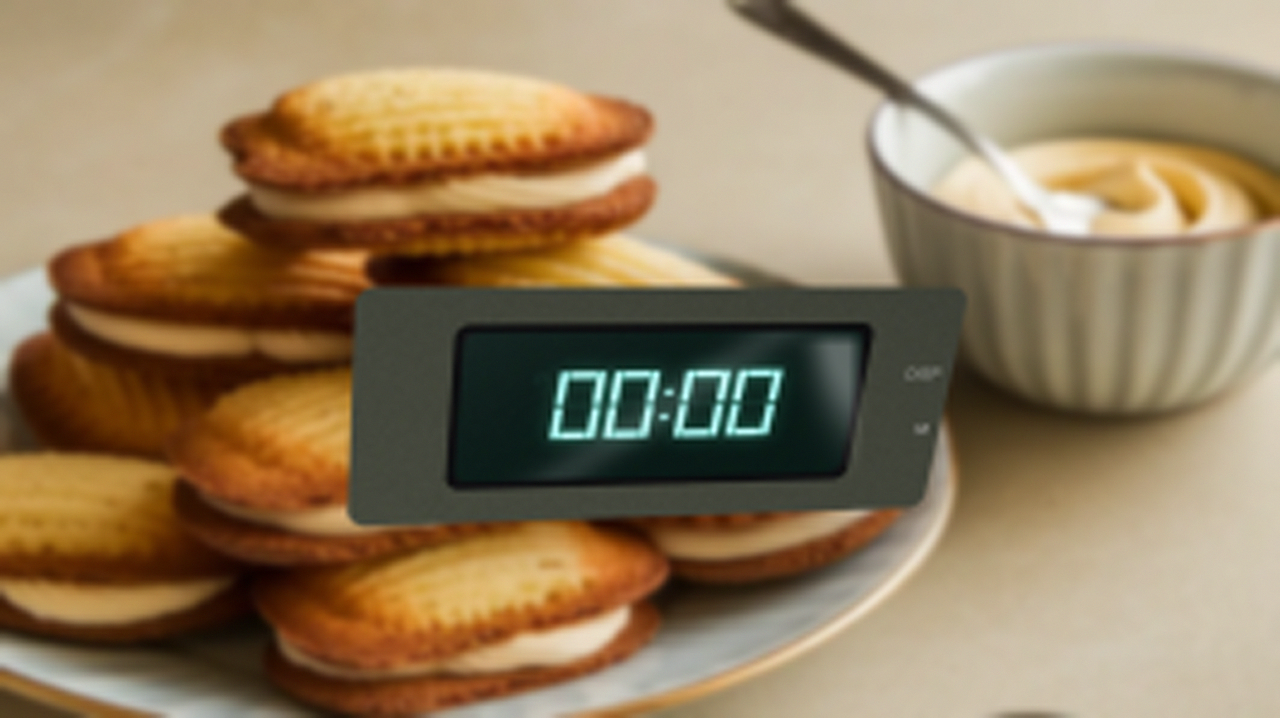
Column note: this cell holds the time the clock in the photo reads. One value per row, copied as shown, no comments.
0:00
